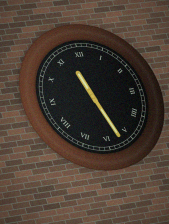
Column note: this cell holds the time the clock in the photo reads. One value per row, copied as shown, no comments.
11:27
